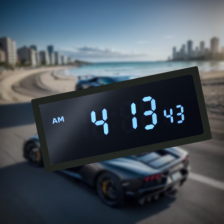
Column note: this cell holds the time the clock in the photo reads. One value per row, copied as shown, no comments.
4:13:43
